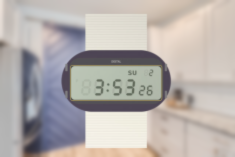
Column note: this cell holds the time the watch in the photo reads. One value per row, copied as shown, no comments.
3:53:26
